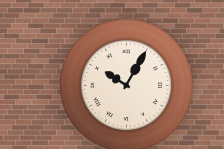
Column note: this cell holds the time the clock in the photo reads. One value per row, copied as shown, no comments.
10:05
